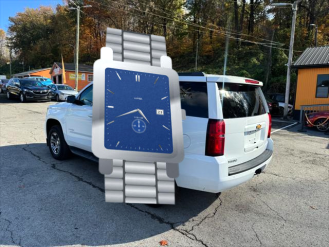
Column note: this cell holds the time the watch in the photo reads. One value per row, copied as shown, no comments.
4:41
